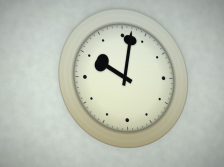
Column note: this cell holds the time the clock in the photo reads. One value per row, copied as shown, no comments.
10:02
